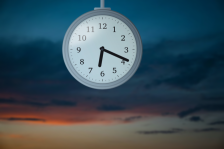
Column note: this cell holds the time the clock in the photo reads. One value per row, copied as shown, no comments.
6:19
